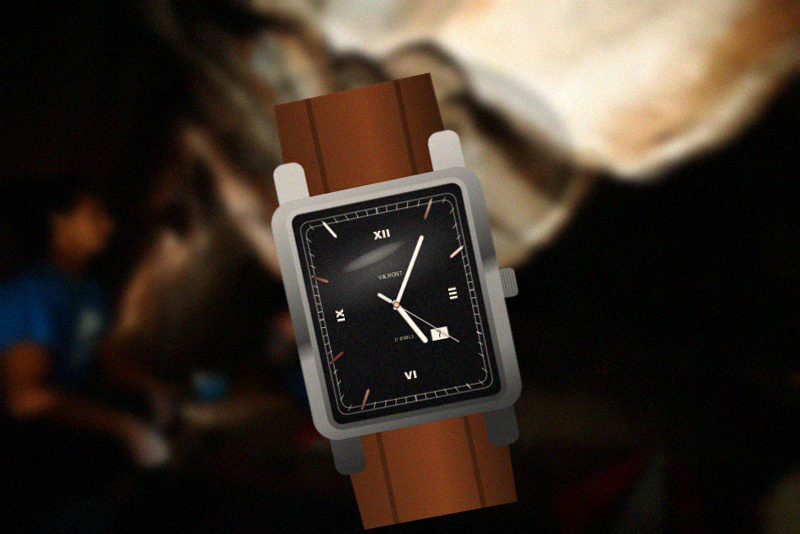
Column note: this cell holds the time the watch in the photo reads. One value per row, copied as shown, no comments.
5:05:22
